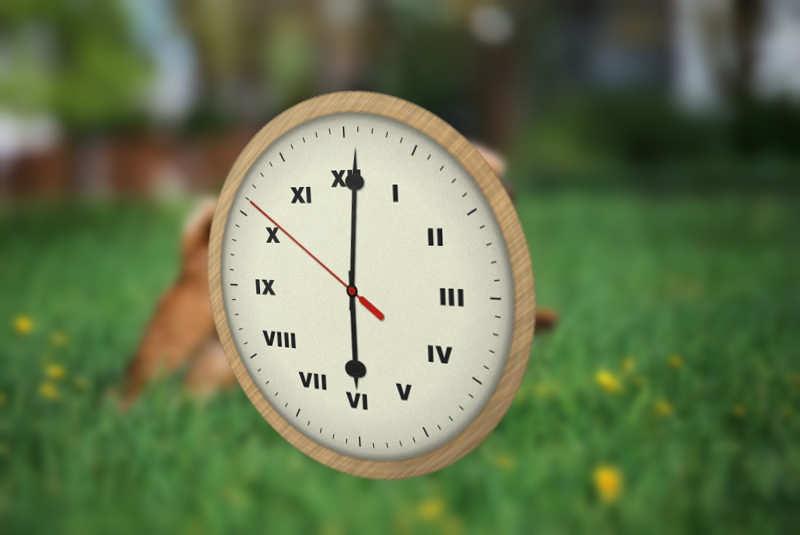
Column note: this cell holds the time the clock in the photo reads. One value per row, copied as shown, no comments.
6:00:51
